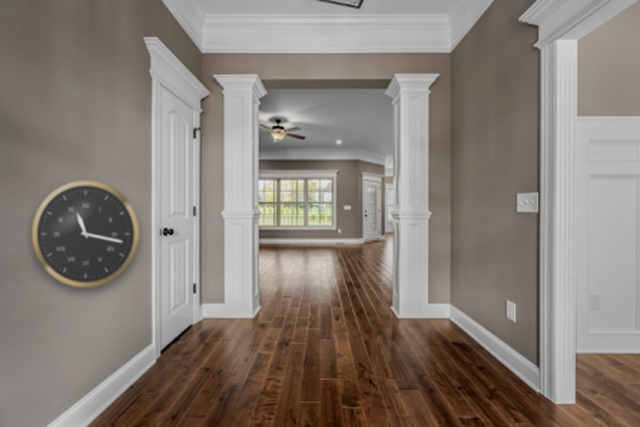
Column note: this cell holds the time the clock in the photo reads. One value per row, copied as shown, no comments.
11:17
